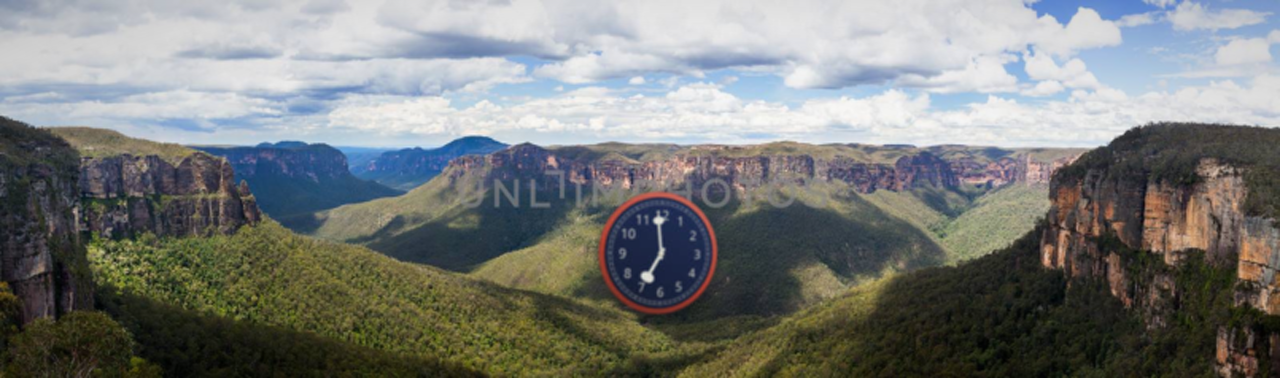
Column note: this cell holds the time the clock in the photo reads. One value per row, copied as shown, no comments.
6:59
